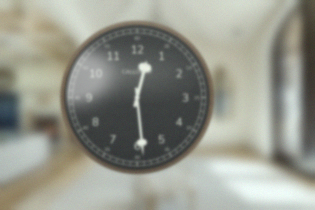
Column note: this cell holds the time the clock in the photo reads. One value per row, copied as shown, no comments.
12:29
